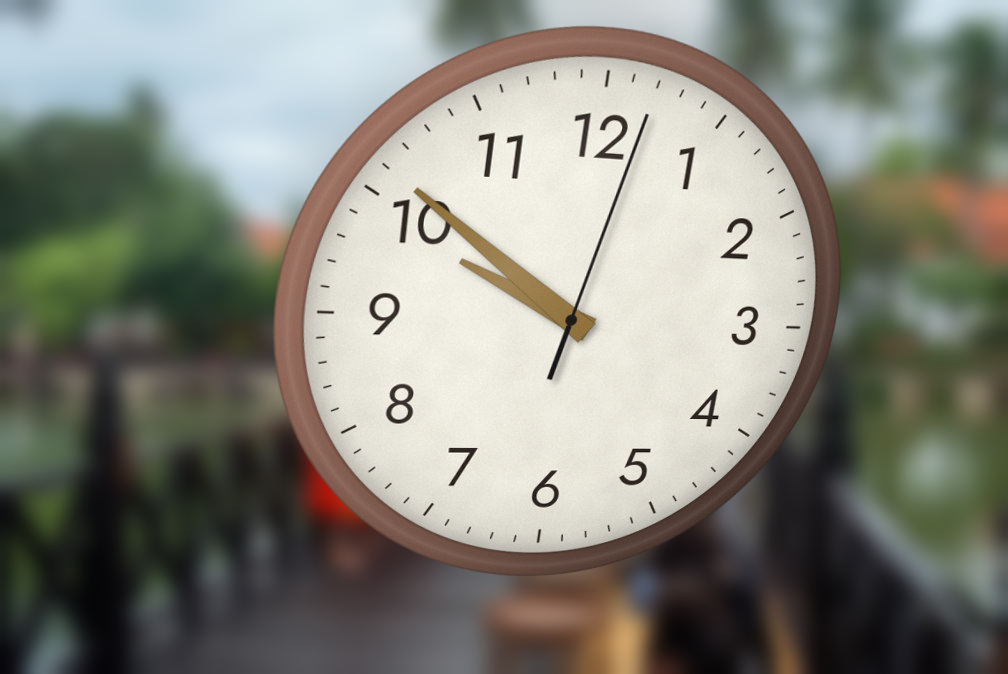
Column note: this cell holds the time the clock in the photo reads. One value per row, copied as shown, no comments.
9:51:02
